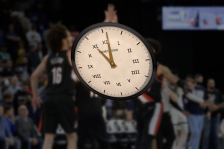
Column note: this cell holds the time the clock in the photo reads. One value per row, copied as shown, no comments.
11:01
